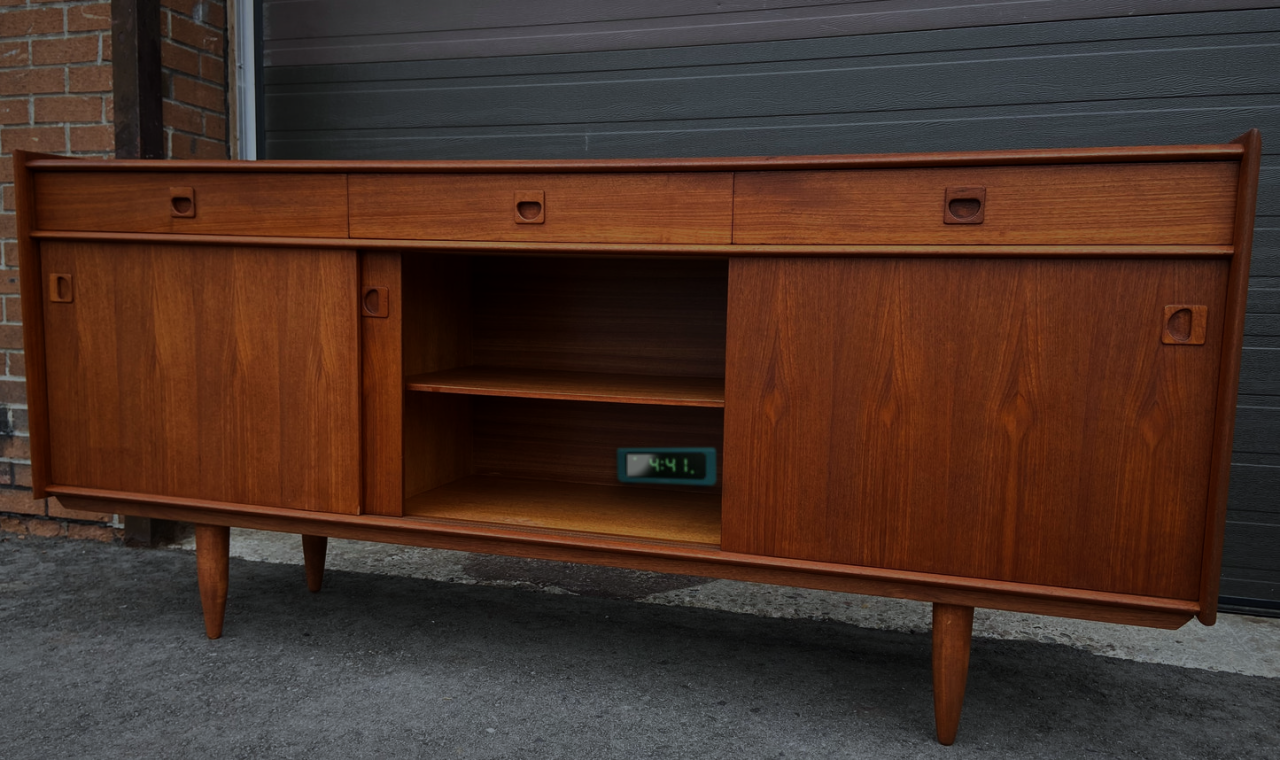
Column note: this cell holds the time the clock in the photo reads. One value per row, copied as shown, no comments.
4:41
